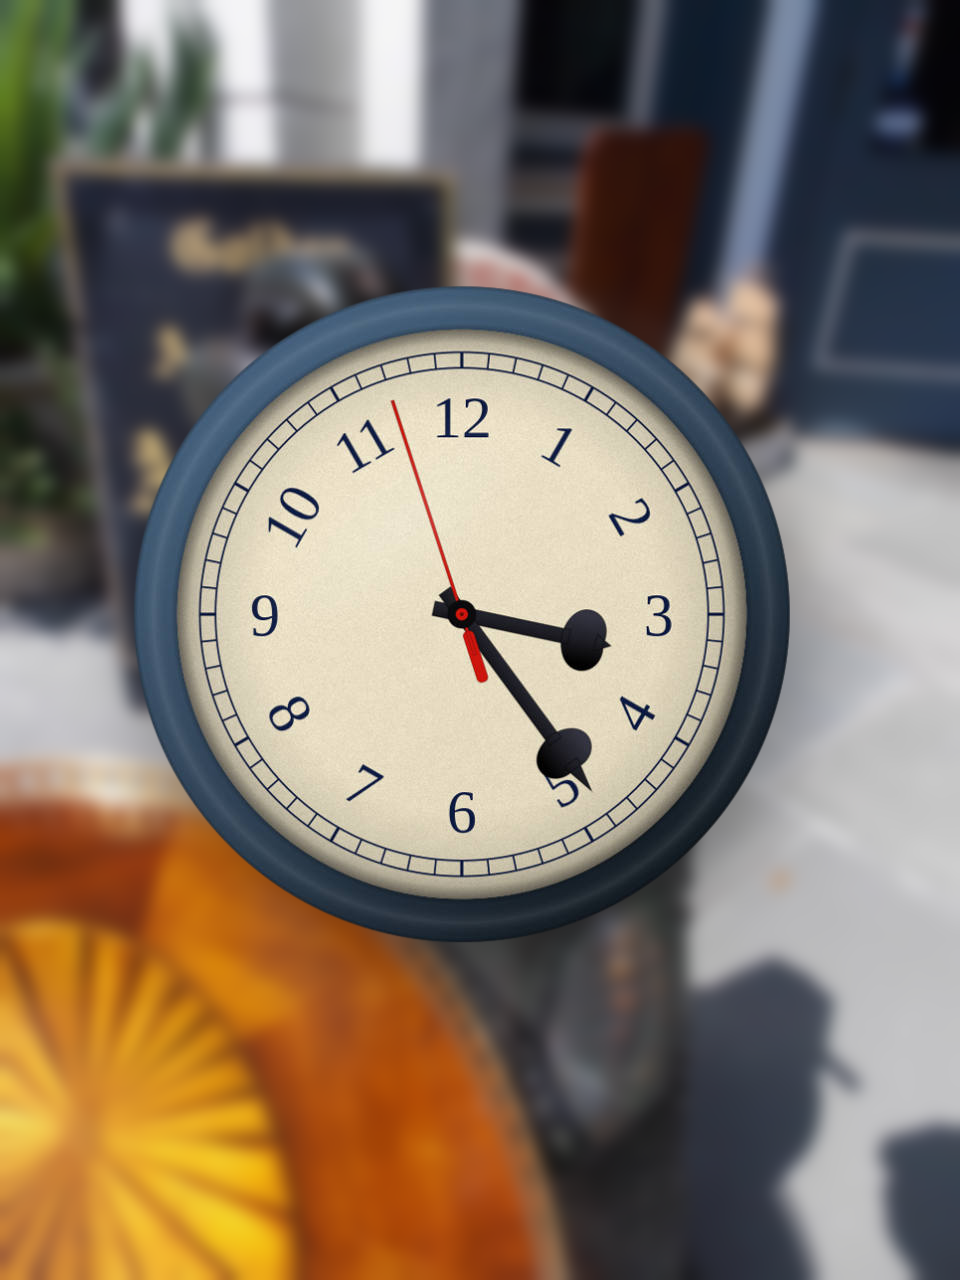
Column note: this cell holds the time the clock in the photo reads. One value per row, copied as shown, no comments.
3:23:57
